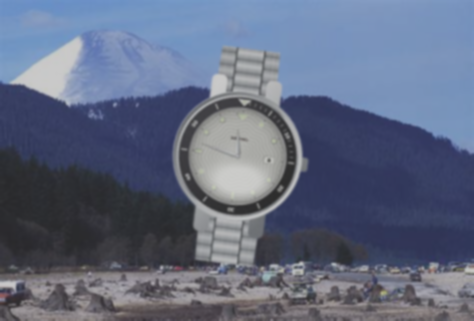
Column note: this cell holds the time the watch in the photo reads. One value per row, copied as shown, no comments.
11:47
